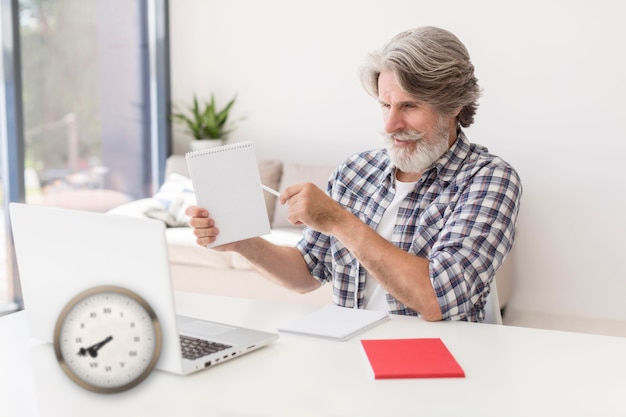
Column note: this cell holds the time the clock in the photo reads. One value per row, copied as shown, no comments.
7:41
